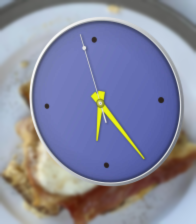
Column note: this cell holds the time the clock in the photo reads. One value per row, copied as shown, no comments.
6:23:58
